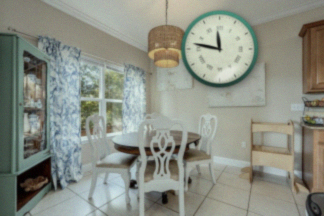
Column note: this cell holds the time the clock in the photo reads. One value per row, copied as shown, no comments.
11:47
